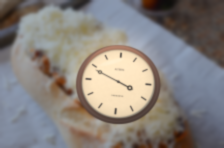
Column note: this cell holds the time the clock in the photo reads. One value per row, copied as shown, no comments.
3:49
